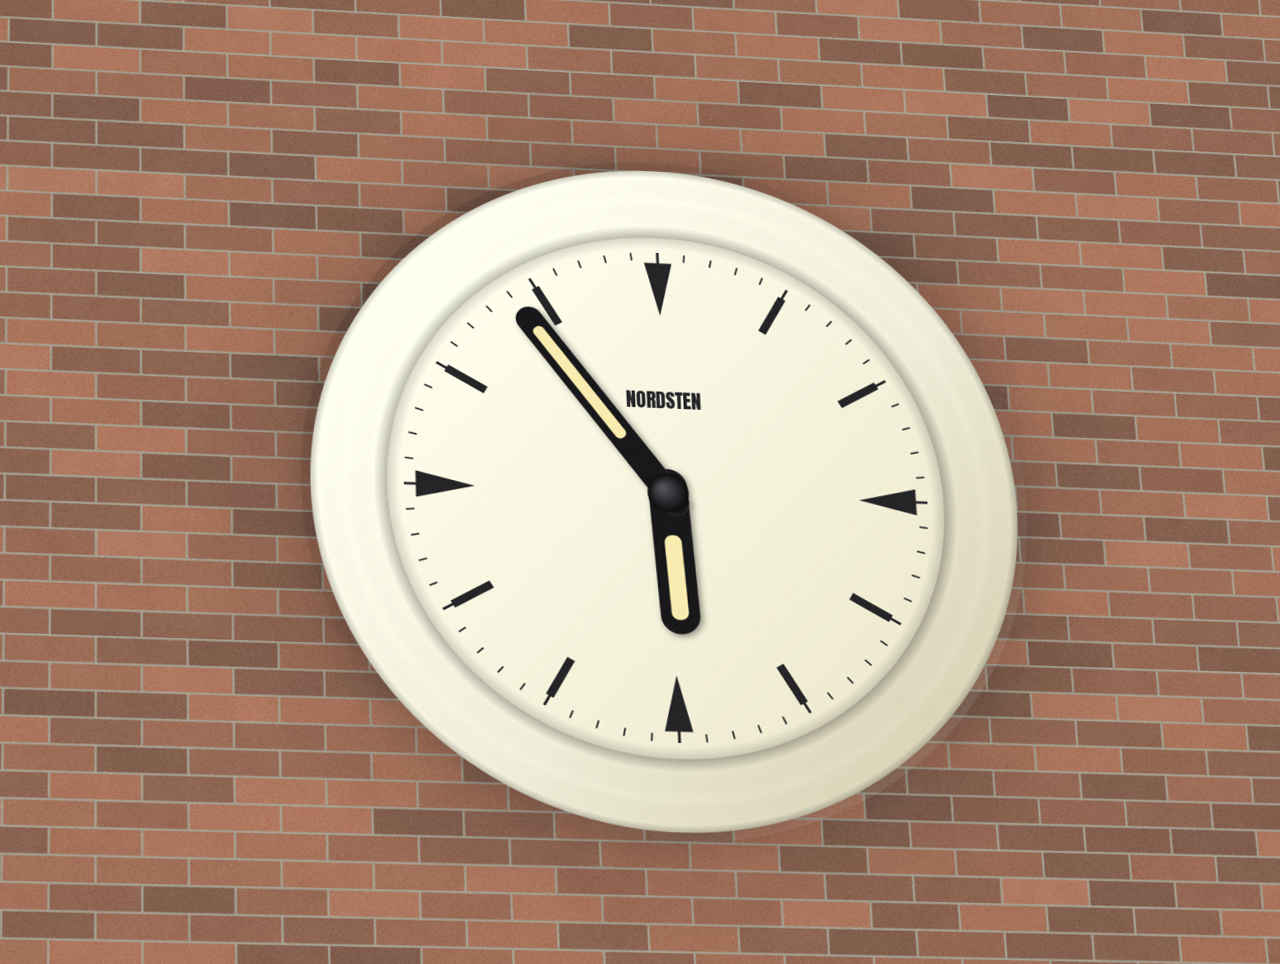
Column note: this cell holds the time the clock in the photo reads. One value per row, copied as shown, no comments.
5:54
